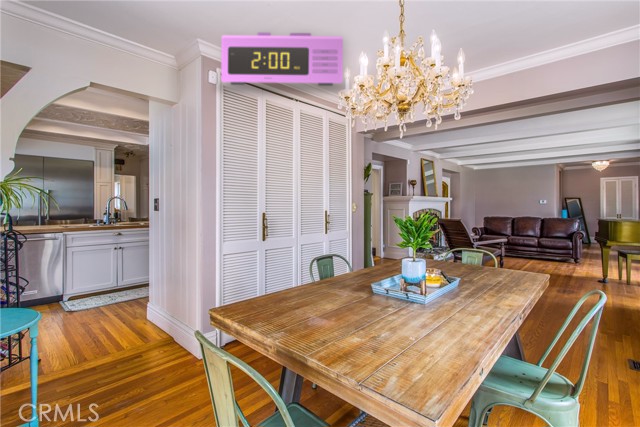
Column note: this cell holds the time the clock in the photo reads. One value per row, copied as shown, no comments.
2:00
